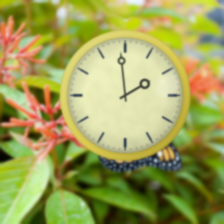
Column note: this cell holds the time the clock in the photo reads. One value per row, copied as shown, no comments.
1:59
